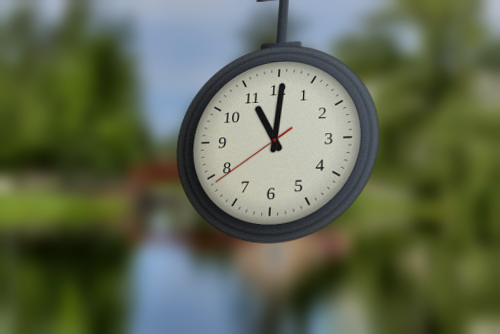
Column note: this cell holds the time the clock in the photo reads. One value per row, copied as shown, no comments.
11:00:39
